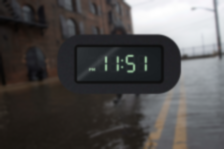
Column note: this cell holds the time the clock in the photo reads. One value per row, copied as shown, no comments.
11:51
